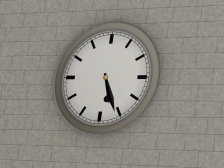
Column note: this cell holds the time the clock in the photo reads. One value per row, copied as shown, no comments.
5:26
